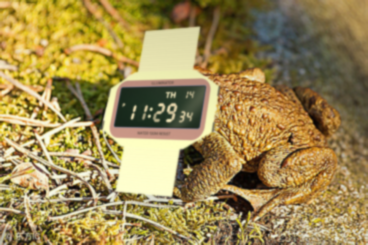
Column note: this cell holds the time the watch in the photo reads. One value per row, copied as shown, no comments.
11:29:34
